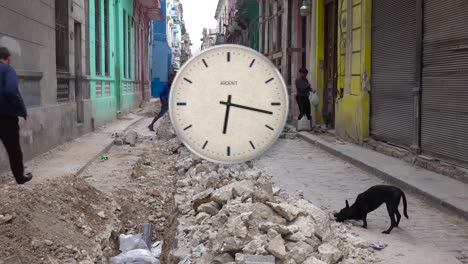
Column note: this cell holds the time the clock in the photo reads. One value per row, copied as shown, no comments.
6:17
